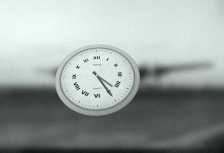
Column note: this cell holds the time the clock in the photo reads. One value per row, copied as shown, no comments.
4:25
